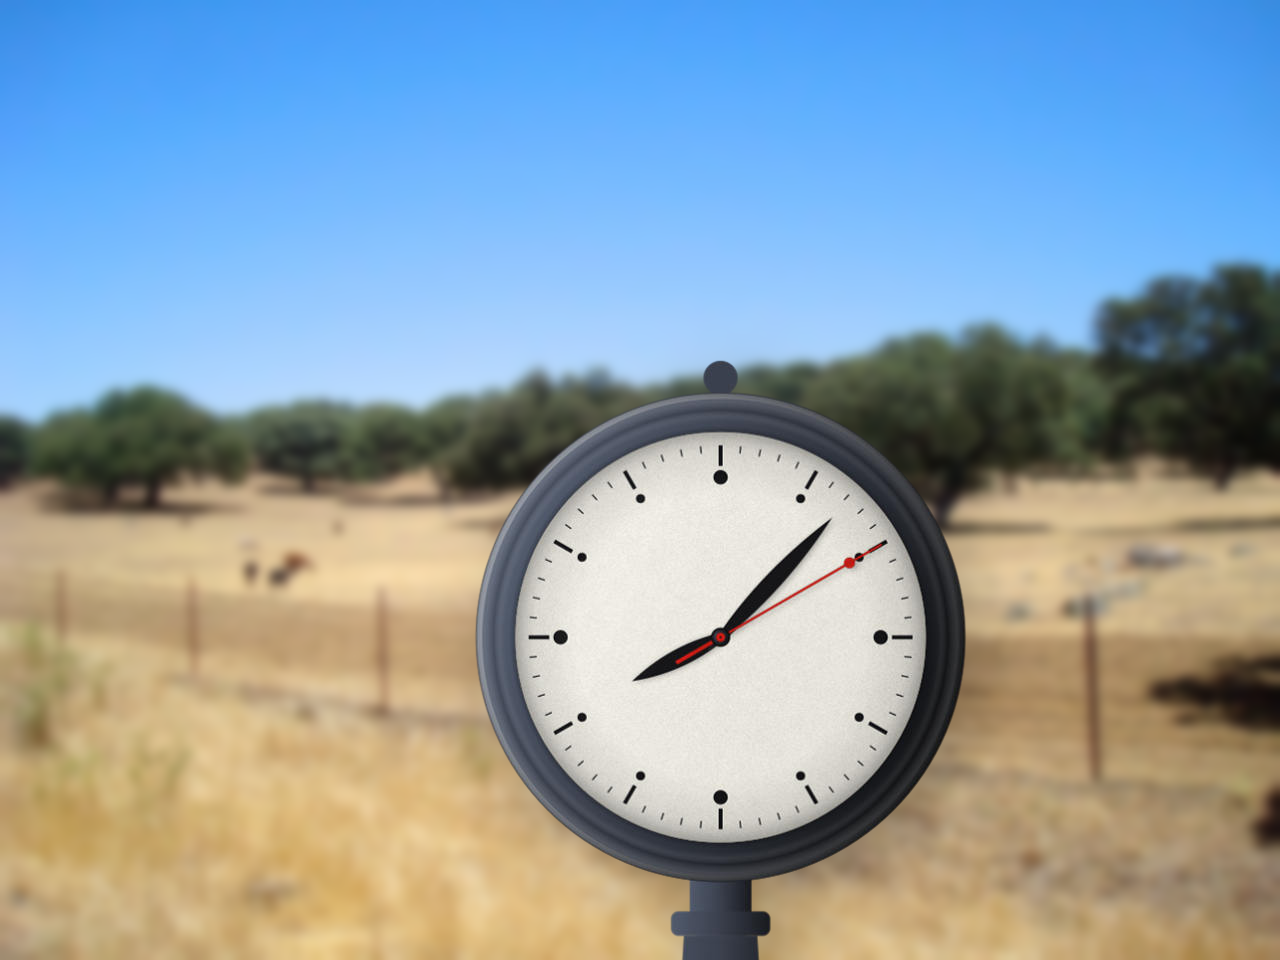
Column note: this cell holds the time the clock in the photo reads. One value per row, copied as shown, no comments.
8:07:10
